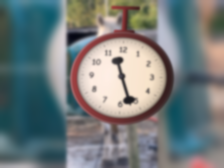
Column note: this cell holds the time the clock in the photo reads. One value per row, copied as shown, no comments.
11:27
